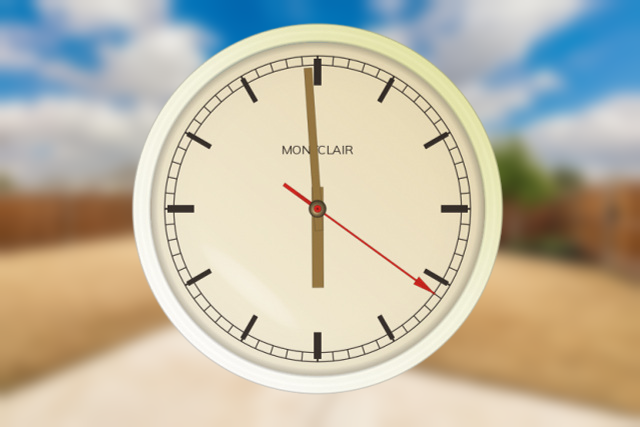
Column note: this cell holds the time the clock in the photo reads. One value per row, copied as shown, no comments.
5:59:21
